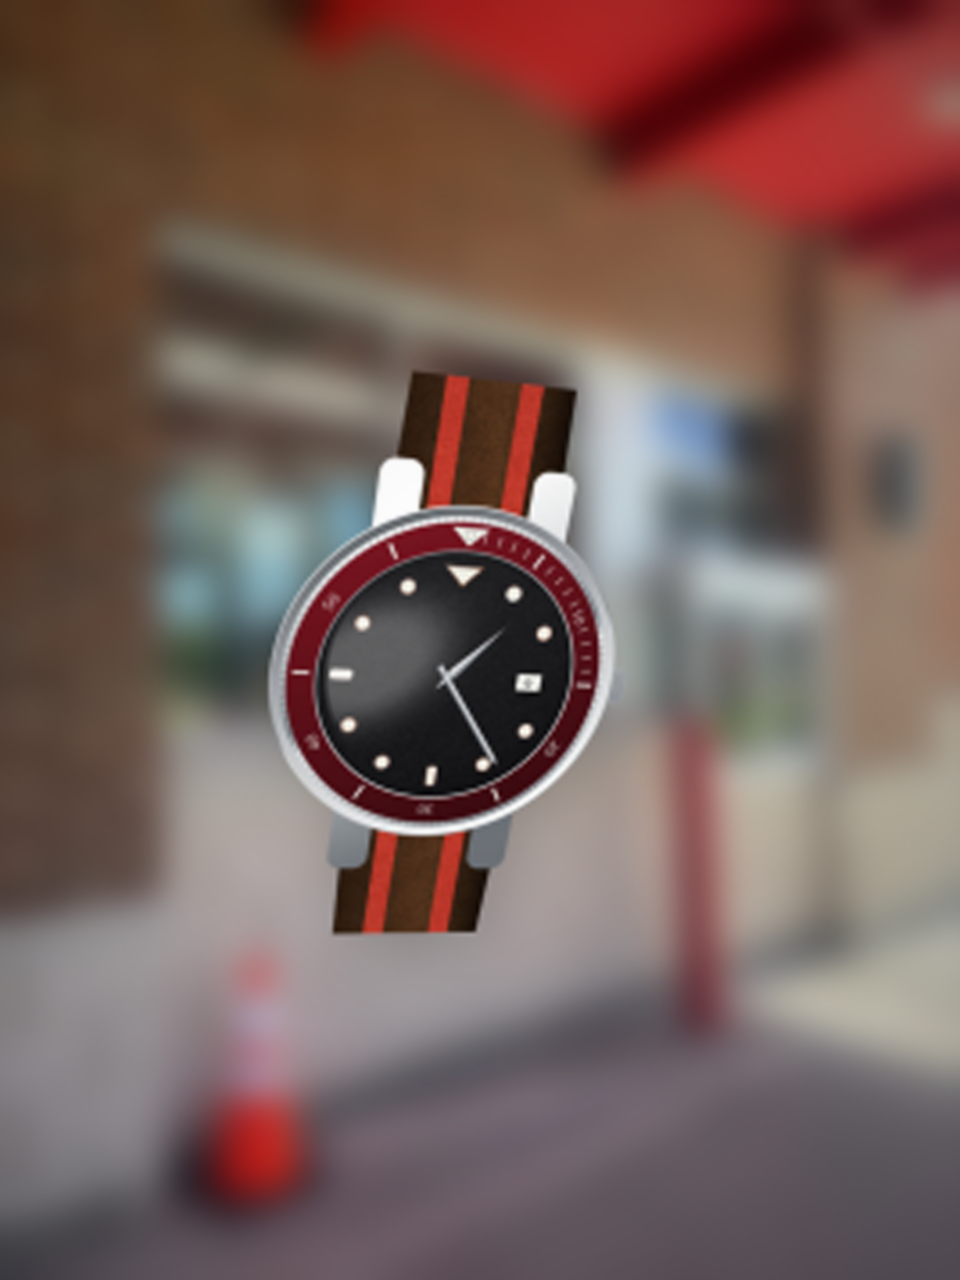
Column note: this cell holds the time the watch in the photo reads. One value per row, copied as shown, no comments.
1:24
